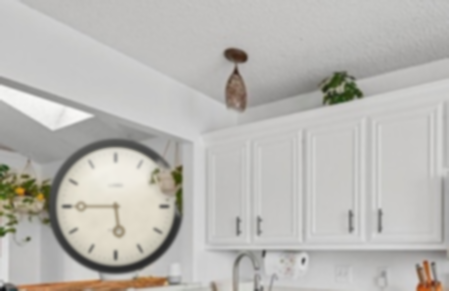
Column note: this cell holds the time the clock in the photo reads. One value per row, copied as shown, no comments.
5:45
